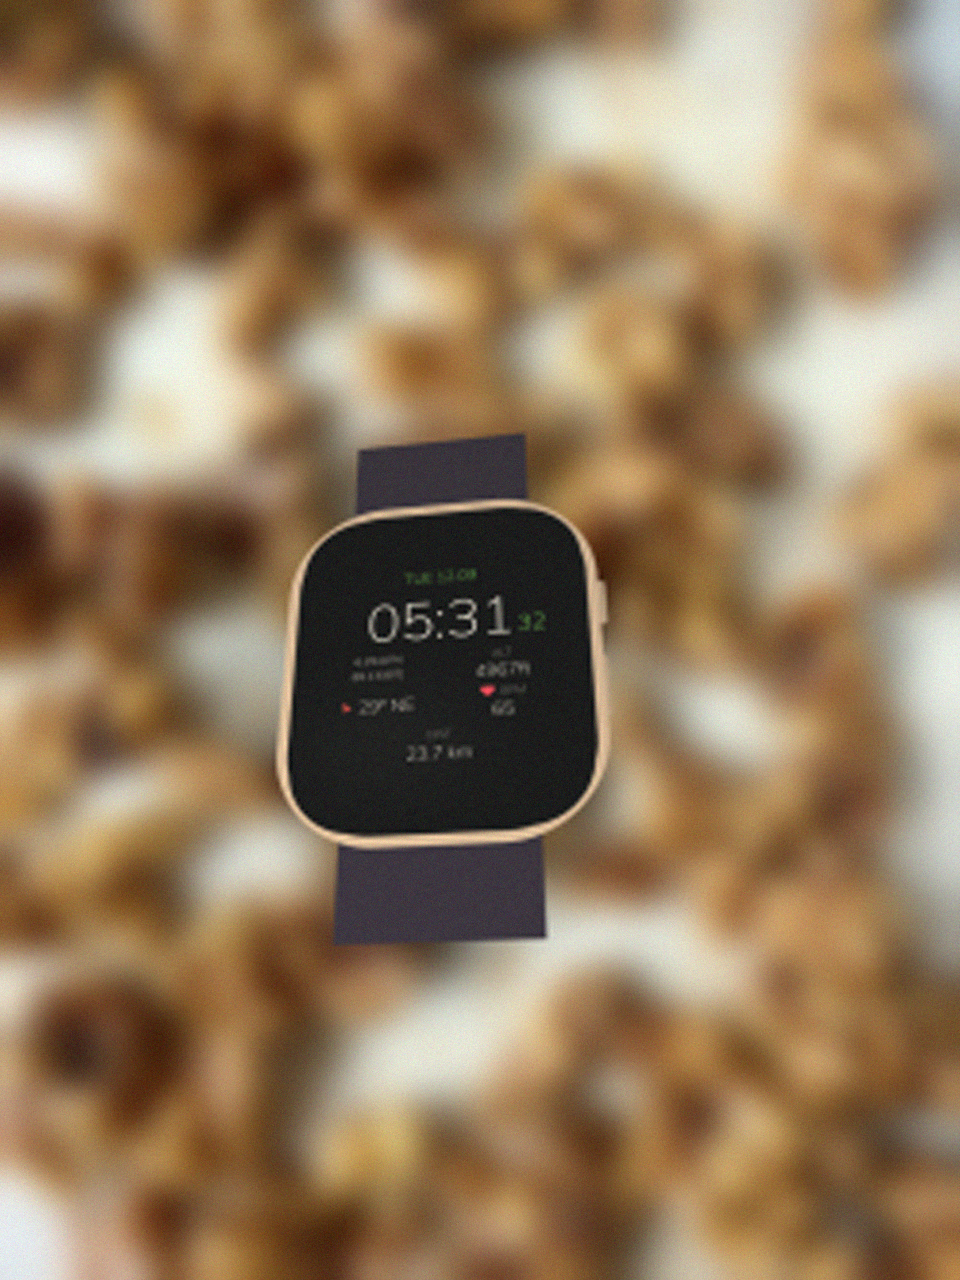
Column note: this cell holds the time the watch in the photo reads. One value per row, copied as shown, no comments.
5:31
